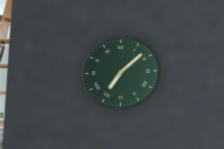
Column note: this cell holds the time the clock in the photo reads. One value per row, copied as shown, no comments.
7:08
